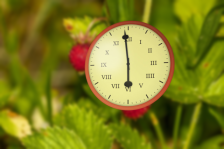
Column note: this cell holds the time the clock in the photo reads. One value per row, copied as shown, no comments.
5:59
